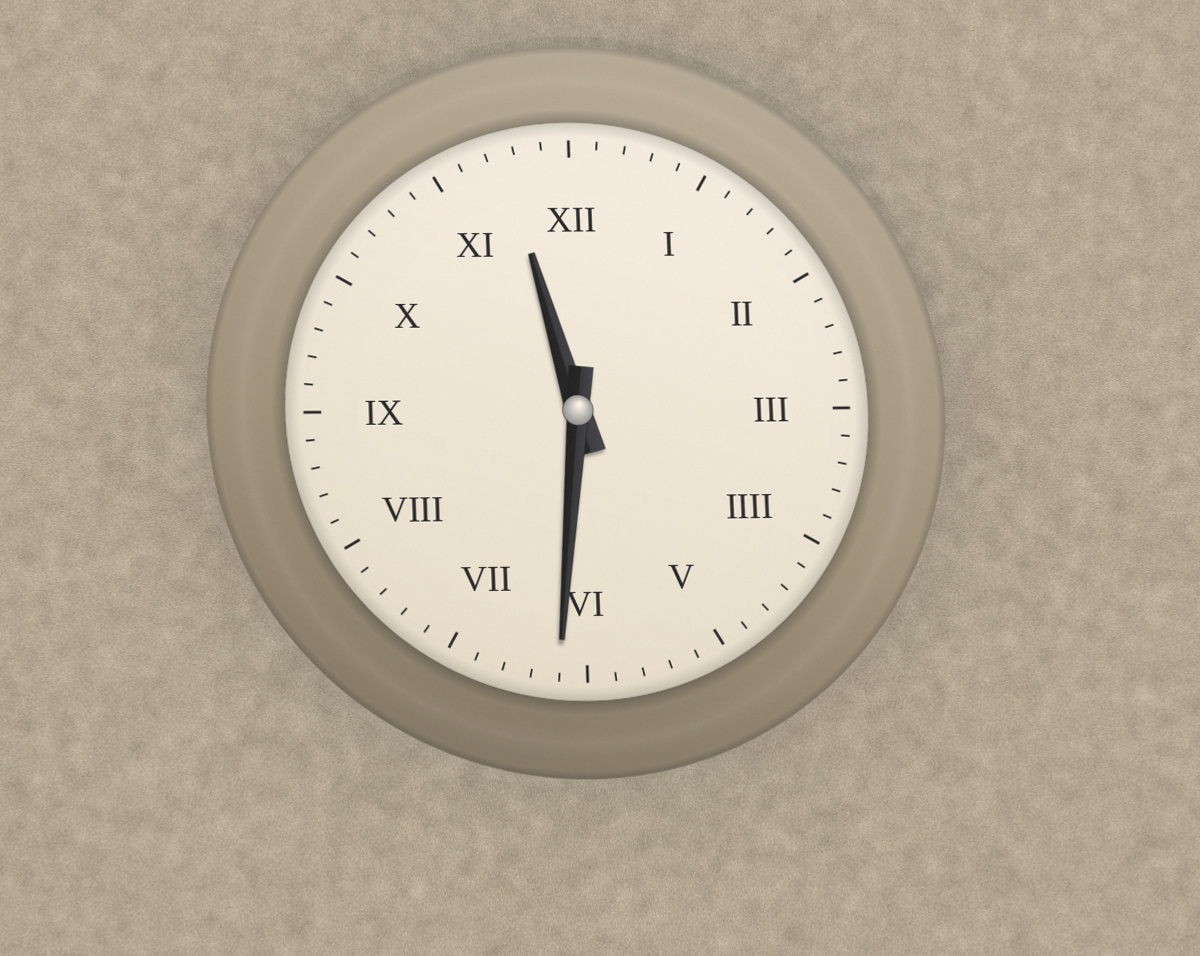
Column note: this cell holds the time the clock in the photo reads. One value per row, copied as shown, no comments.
11:31
